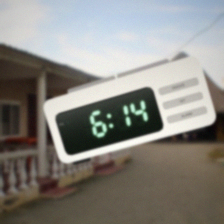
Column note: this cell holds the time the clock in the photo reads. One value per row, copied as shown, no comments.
6:14
